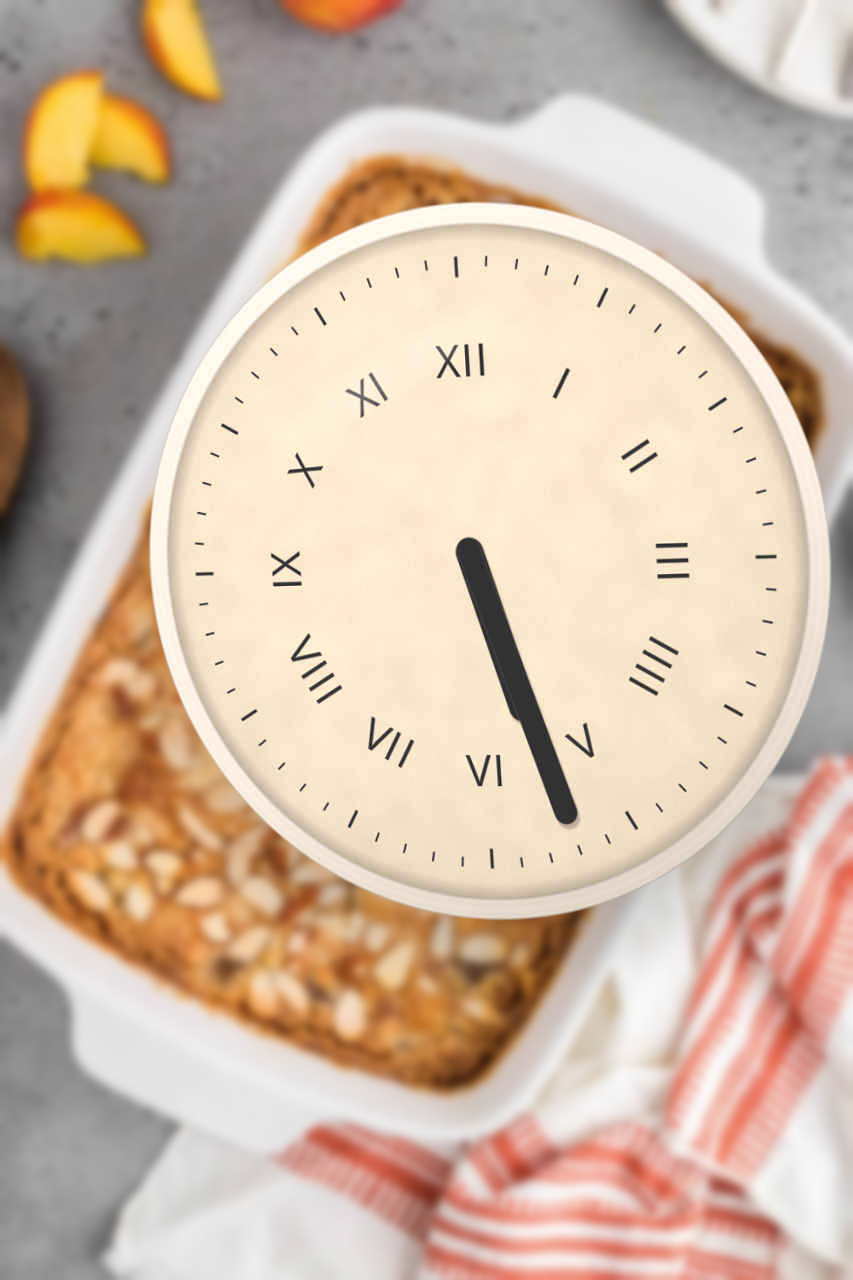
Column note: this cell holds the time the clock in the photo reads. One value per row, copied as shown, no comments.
5:27
